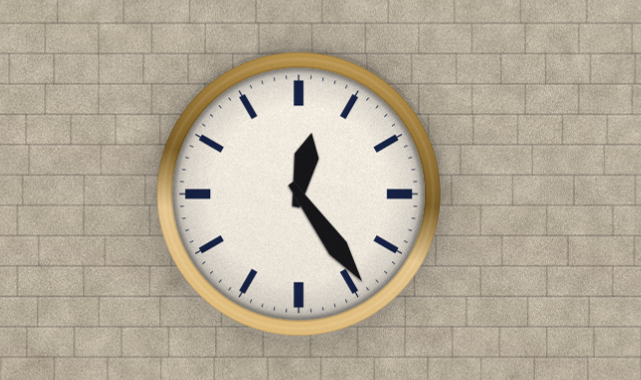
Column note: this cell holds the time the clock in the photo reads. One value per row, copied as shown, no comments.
12:24
